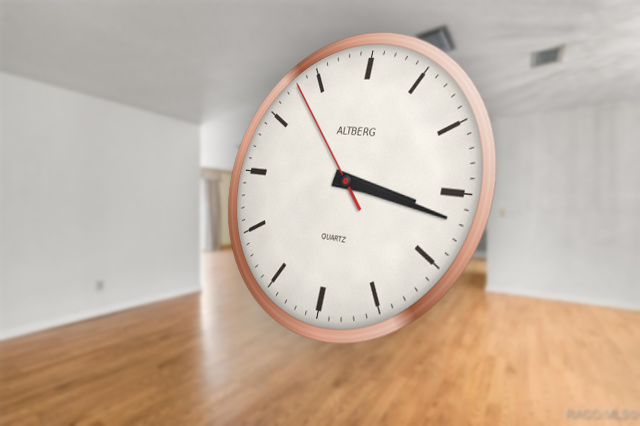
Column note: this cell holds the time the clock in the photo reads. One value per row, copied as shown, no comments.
3:16:53
